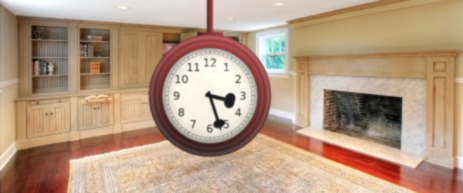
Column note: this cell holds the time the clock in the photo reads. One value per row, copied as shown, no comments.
3:27
